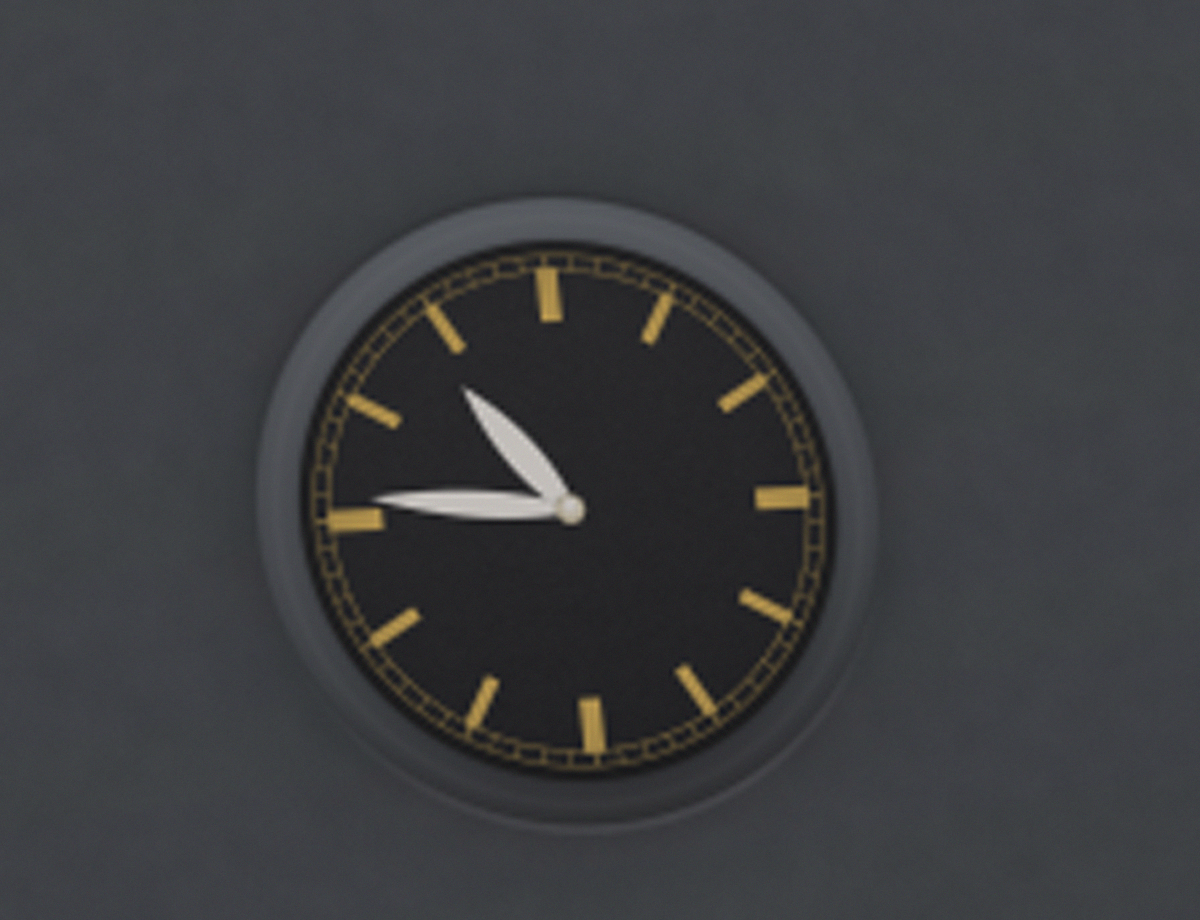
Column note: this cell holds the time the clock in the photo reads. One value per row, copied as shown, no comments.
10:46
